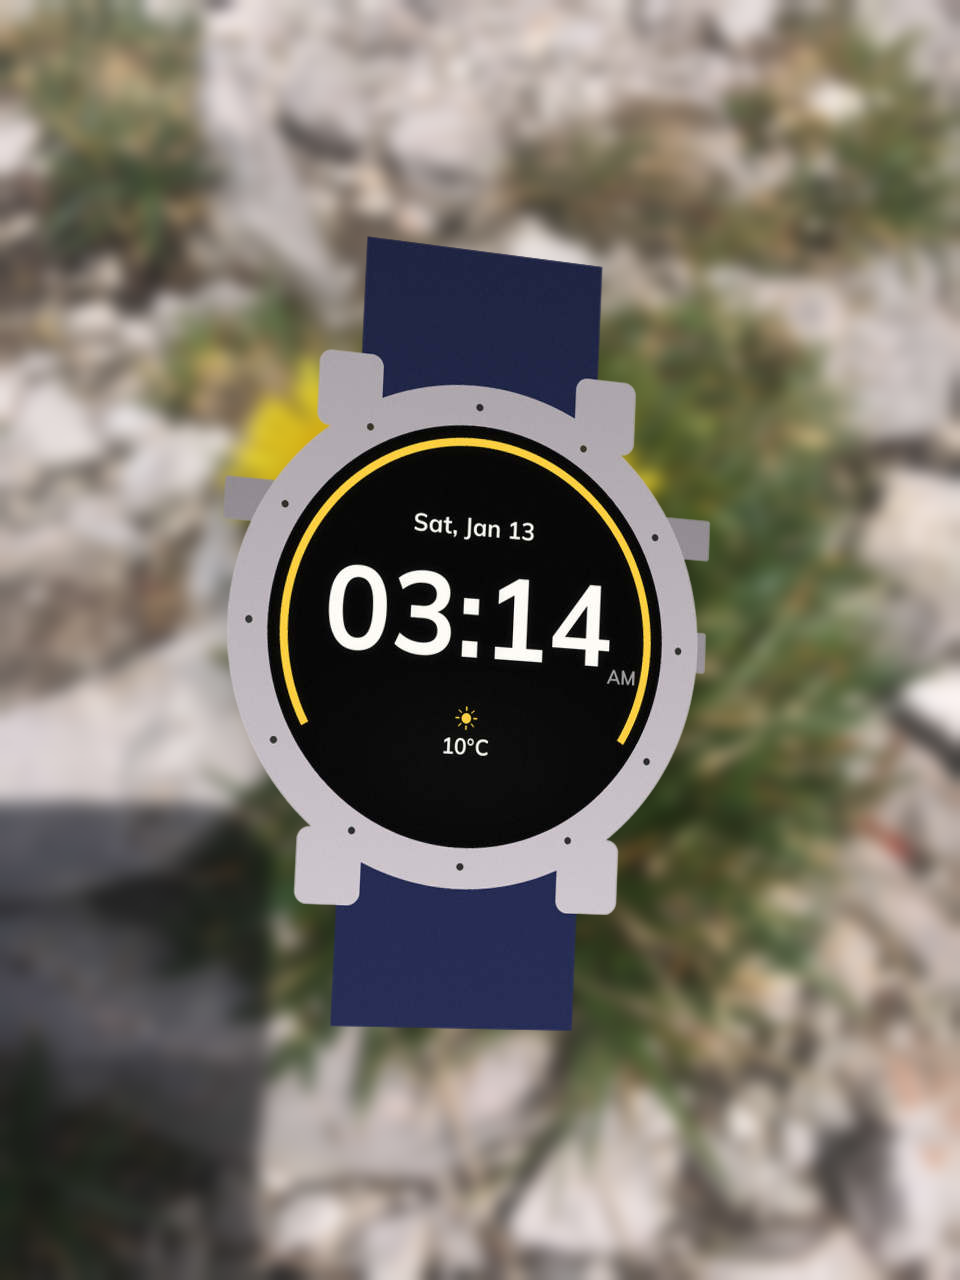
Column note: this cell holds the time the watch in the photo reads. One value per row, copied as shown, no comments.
3:14
